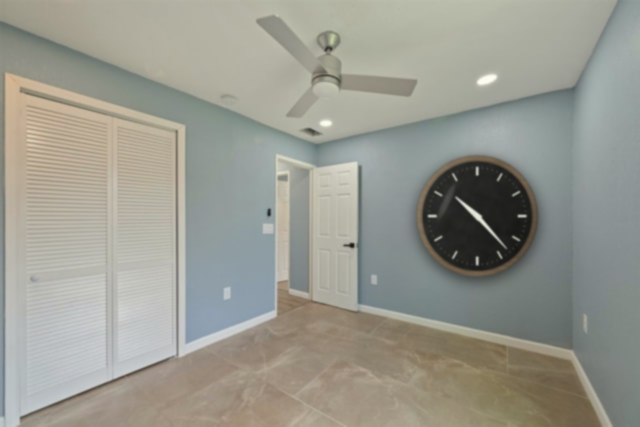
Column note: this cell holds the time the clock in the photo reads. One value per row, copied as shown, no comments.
10:23
